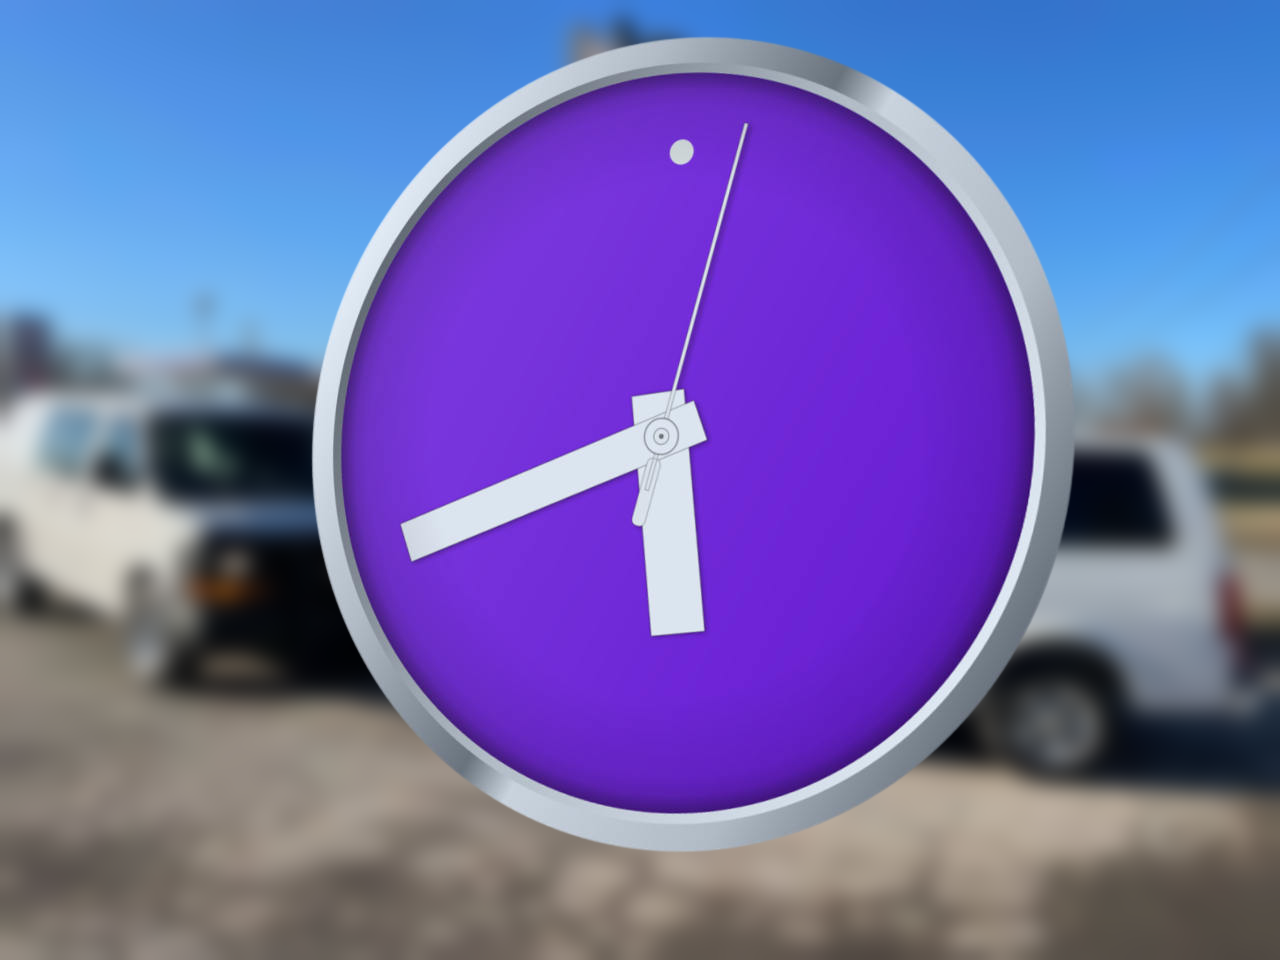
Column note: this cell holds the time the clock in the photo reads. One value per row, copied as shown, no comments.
5:41:02
